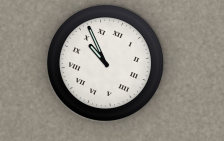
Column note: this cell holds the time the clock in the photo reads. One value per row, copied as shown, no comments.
9:52
